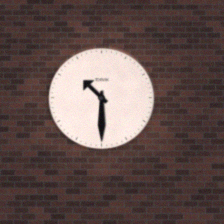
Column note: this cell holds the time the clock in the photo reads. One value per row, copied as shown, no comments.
10:30
